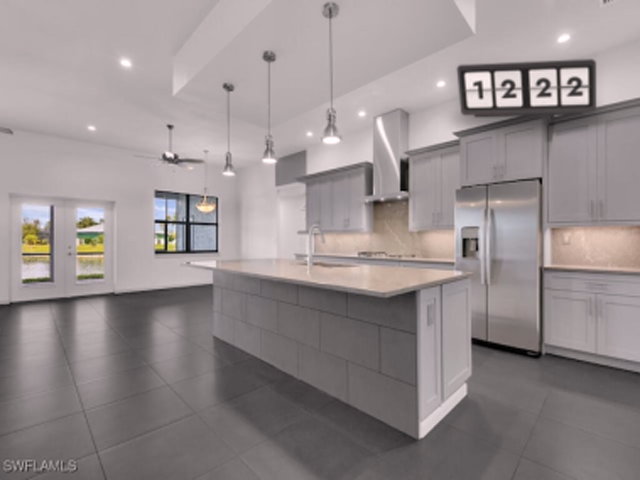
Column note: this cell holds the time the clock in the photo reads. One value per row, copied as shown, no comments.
12:22
